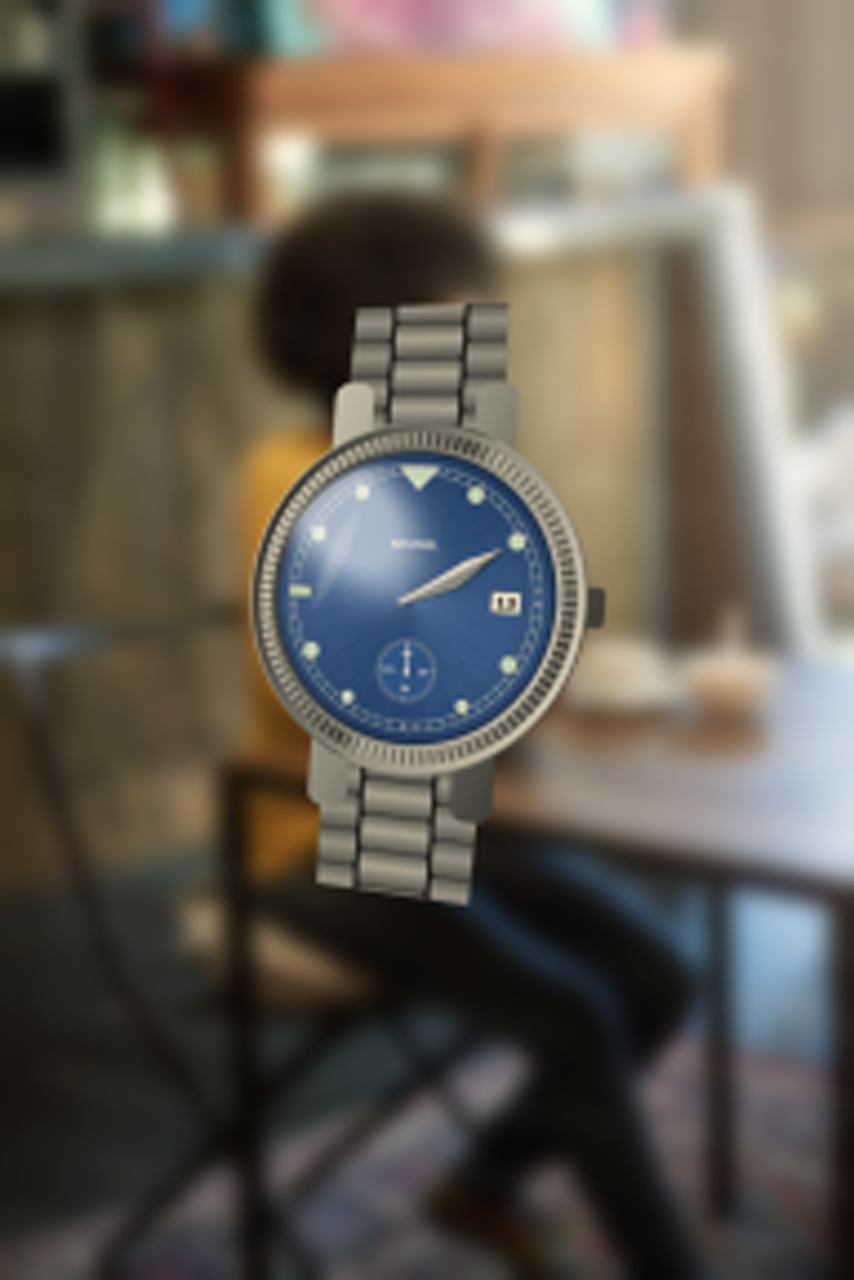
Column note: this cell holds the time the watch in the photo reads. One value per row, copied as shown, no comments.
2:10
